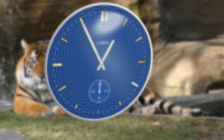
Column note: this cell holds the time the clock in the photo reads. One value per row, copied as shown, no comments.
12:55
